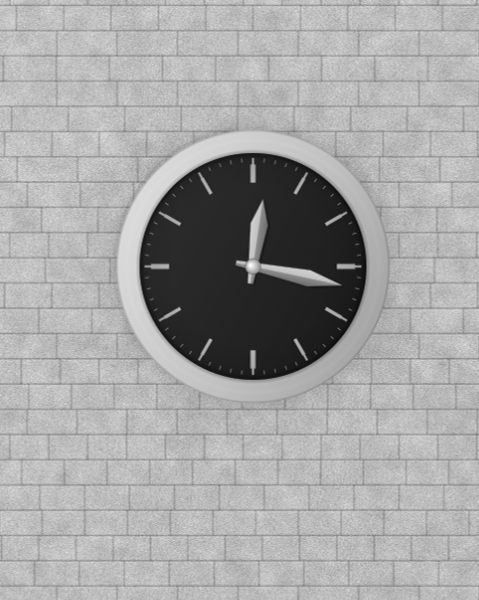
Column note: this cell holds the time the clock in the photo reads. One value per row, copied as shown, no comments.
12:17
